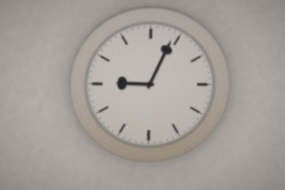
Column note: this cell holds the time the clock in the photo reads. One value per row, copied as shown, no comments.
9:04
